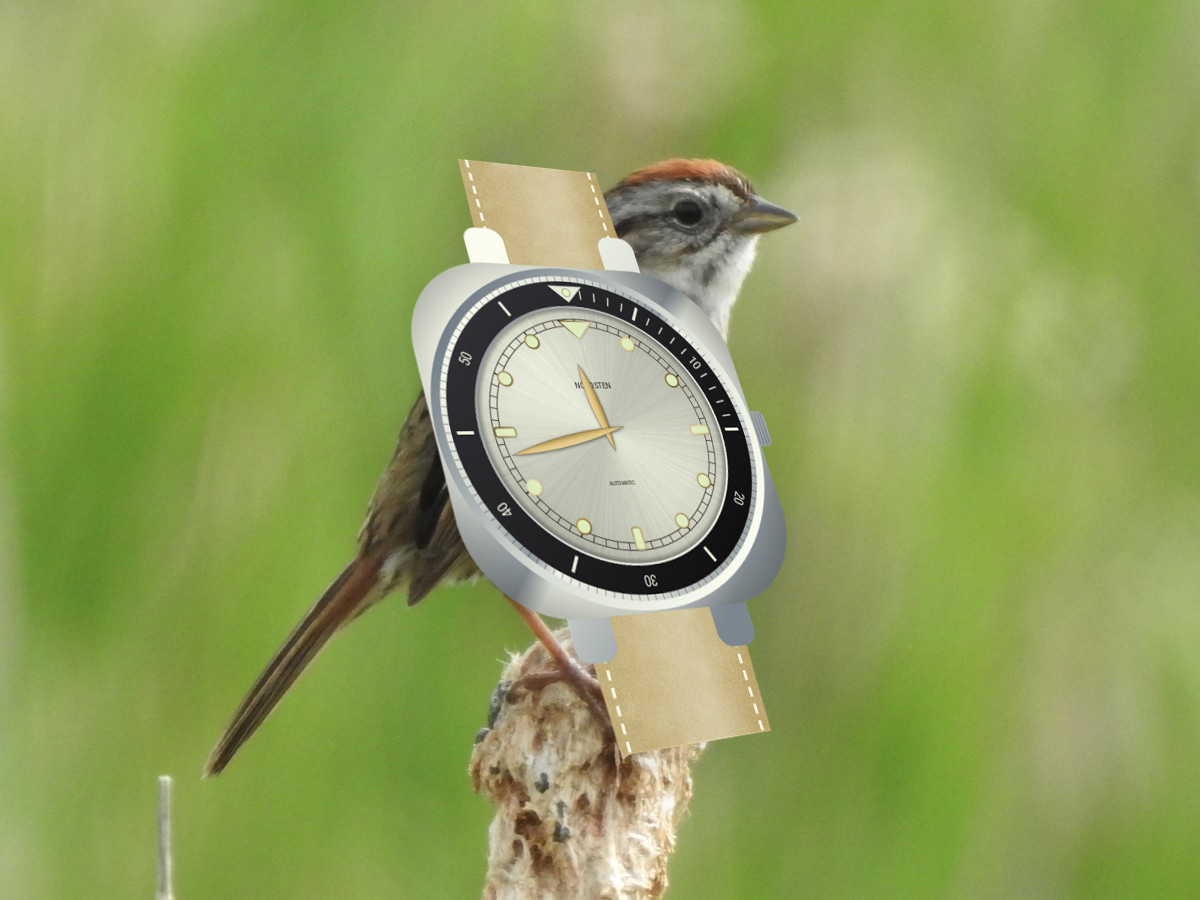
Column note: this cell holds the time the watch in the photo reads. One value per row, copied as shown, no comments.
11:43
